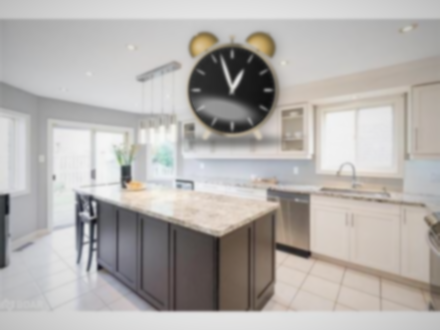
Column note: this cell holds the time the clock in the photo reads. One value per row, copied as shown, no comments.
12:57
